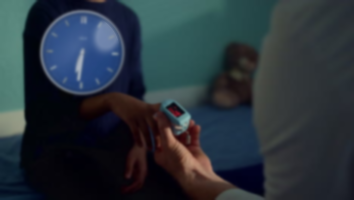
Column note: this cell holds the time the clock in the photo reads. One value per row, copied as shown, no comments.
6:31
